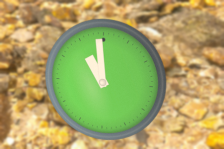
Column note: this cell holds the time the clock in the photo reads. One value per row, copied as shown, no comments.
10:59
